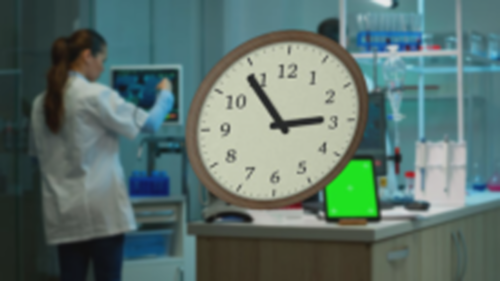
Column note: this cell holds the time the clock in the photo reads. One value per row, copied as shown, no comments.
2:54
